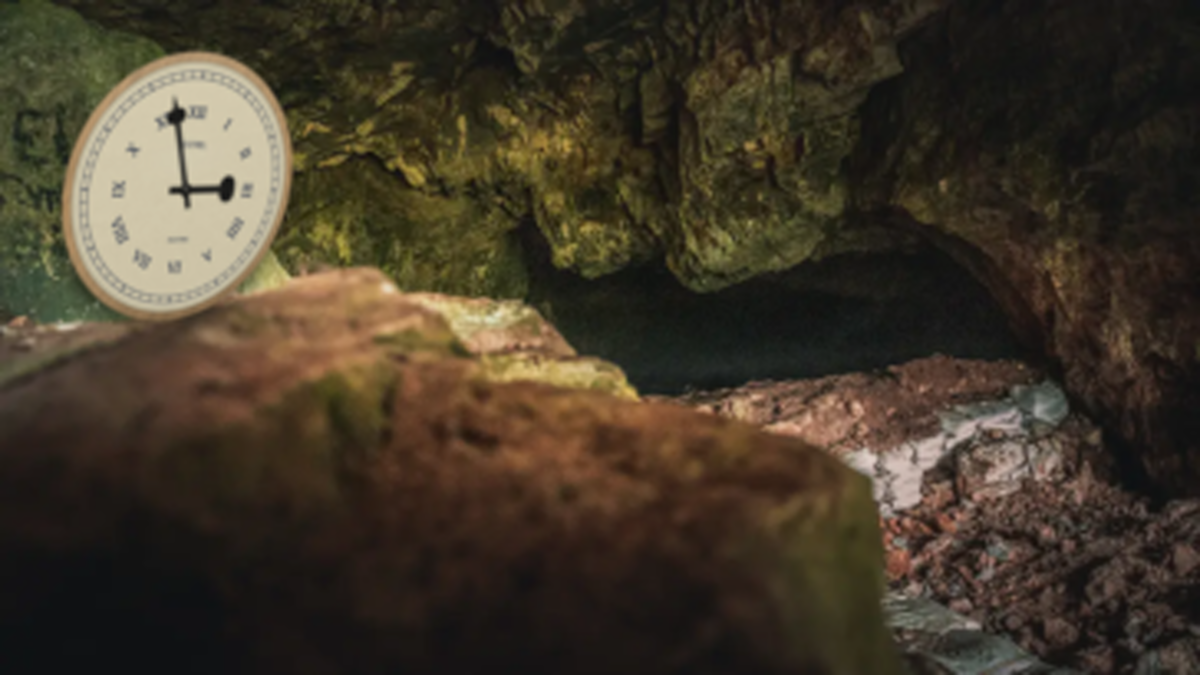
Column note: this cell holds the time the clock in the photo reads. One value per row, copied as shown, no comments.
2:57
